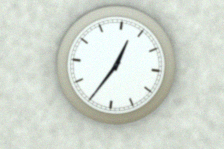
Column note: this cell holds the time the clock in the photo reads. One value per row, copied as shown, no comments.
12:35
